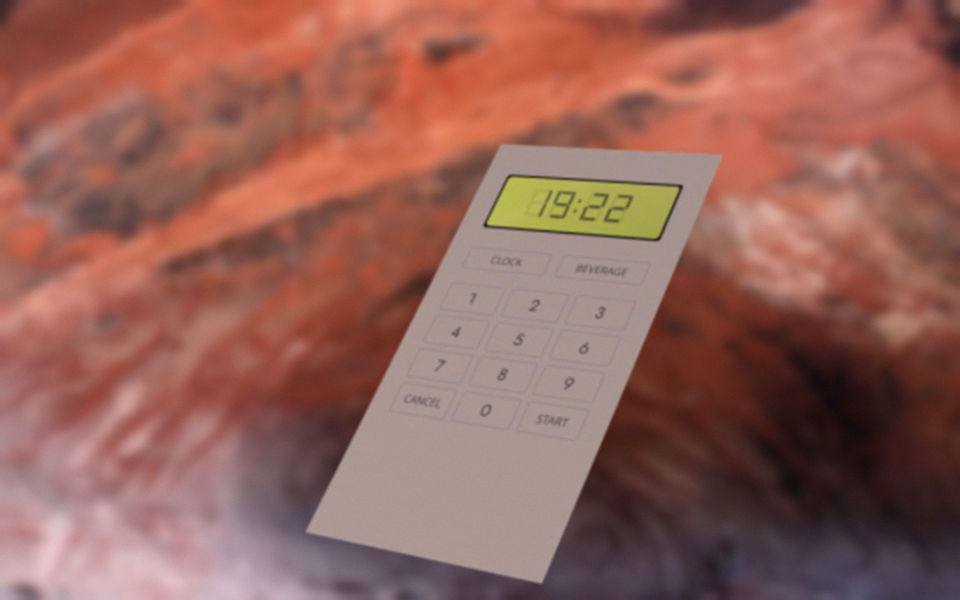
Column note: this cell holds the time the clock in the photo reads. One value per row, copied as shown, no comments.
19:22
